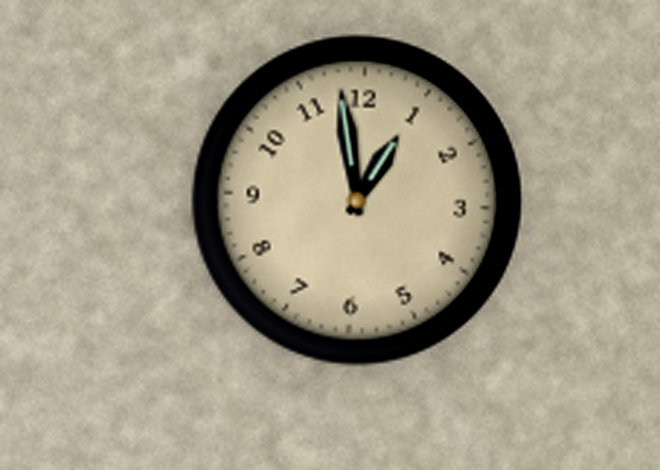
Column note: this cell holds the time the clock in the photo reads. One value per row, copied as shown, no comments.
12:58
